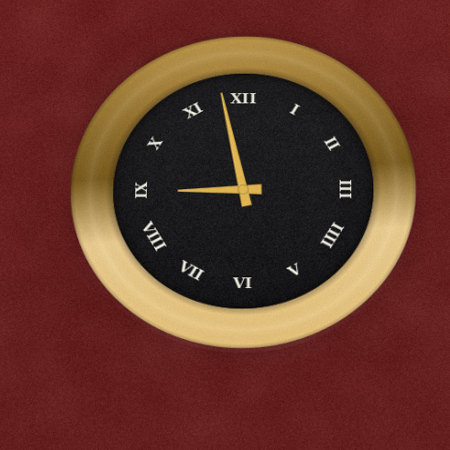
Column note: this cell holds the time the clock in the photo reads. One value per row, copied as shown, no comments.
8:58
